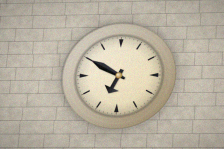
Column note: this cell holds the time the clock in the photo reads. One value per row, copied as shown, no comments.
6:50
